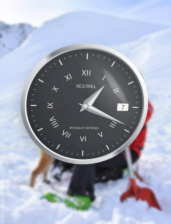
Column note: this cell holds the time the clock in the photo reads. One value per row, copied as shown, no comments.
1:19
